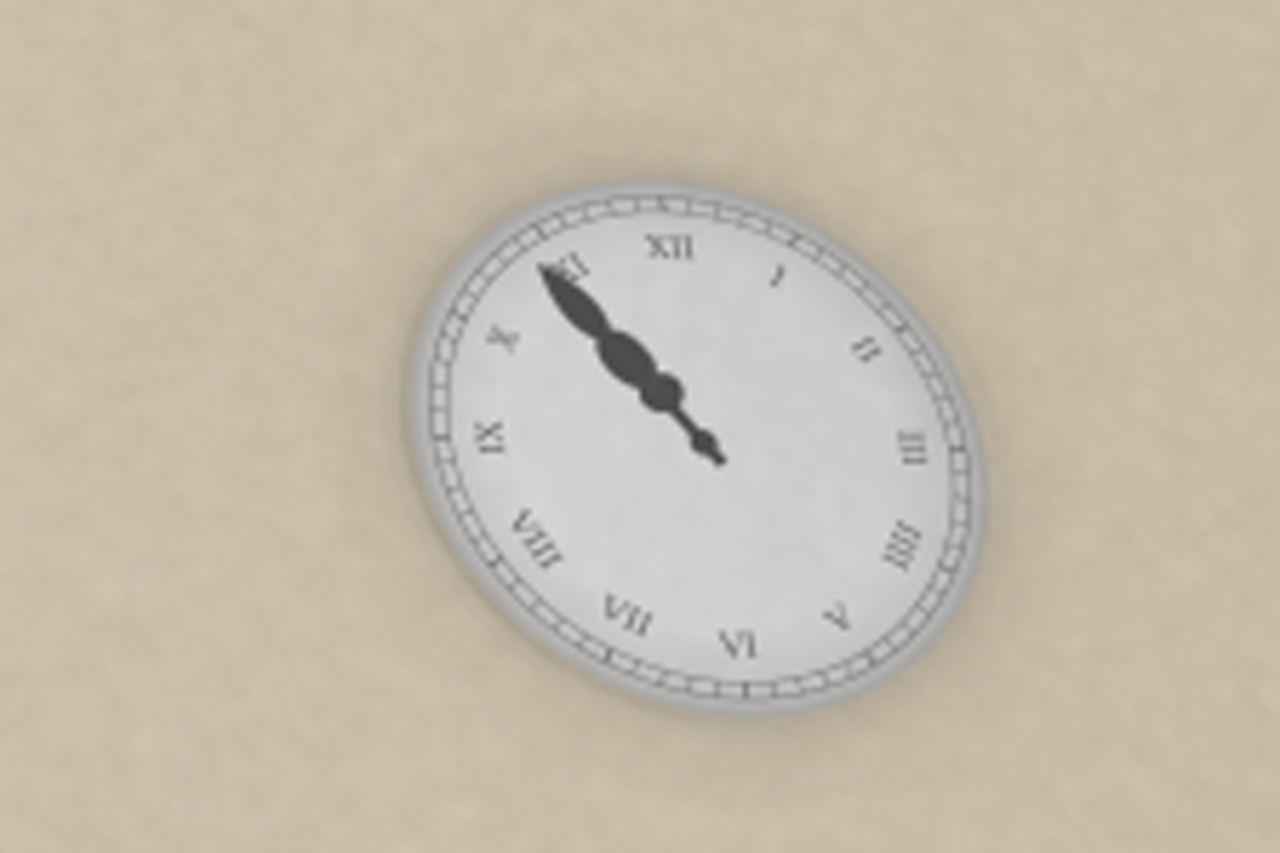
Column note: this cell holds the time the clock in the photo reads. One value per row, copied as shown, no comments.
10:54
